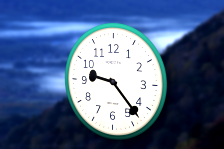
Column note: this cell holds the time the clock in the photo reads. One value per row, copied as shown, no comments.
9:23
